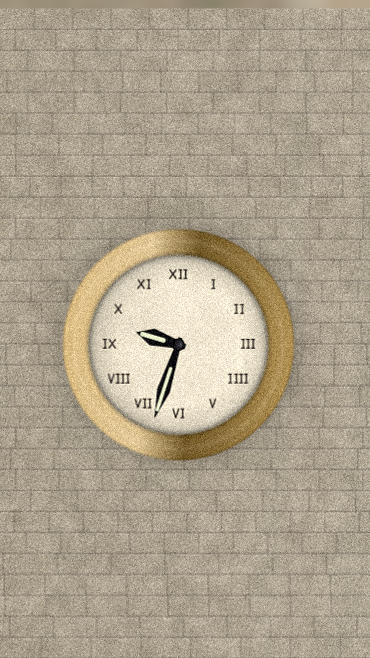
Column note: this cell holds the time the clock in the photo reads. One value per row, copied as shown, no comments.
9:33
